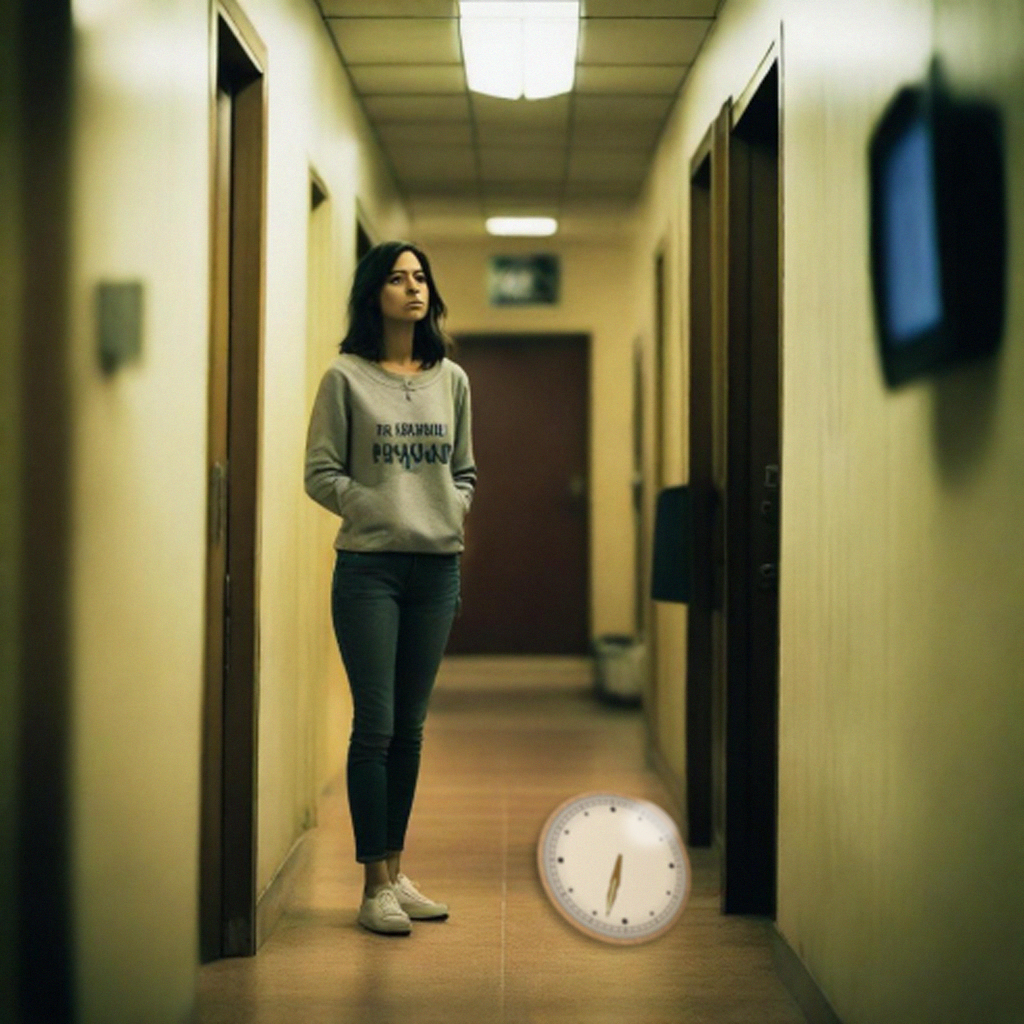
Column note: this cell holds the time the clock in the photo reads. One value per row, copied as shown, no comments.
6:33
